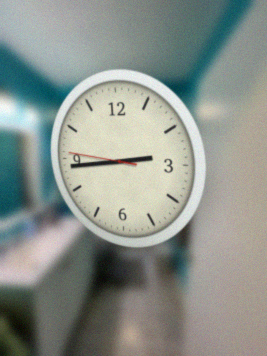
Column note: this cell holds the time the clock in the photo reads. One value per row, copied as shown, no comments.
2:43:46
